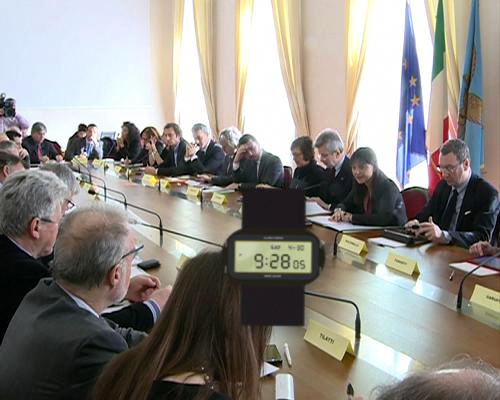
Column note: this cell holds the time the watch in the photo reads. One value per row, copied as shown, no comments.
9:28
